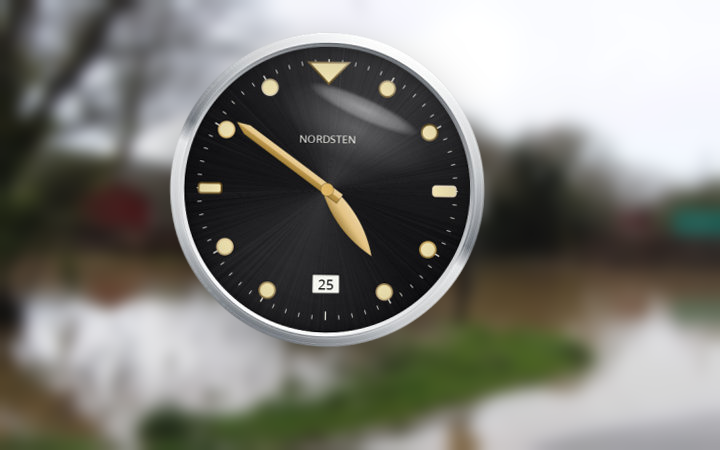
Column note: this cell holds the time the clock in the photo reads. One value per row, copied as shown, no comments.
4:51
